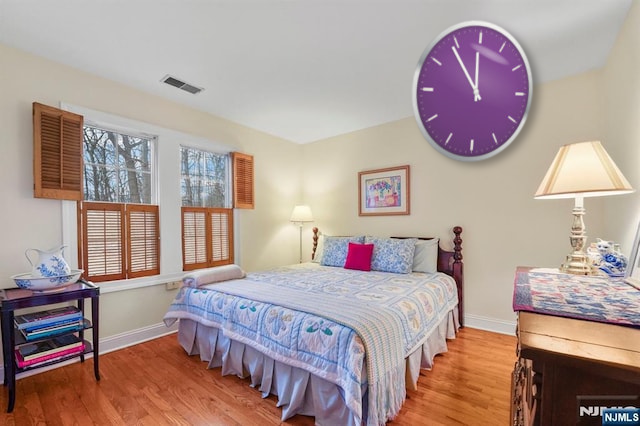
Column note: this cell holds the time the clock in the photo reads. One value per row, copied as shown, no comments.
11:54
